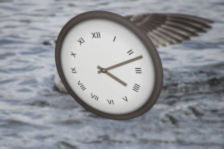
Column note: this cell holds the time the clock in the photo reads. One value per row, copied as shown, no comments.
4:12
